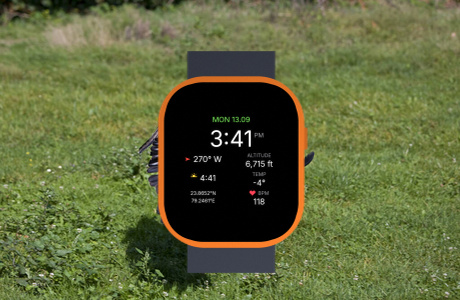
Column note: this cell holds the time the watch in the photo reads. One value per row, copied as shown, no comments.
3:41
